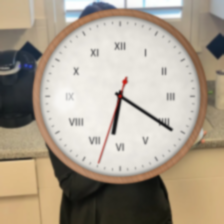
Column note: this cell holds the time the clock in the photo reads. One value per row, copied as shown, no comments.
6:20:33
